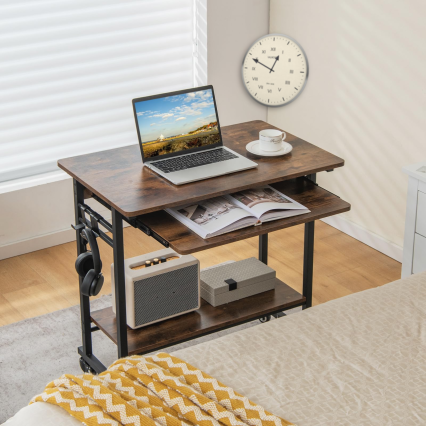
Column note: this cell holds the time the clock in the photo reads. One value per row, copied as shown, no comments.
12:49
